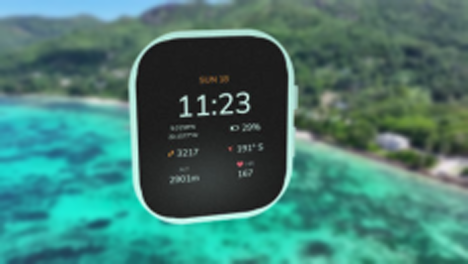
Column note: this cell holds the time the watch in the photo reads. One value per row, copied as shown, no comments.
11:23
